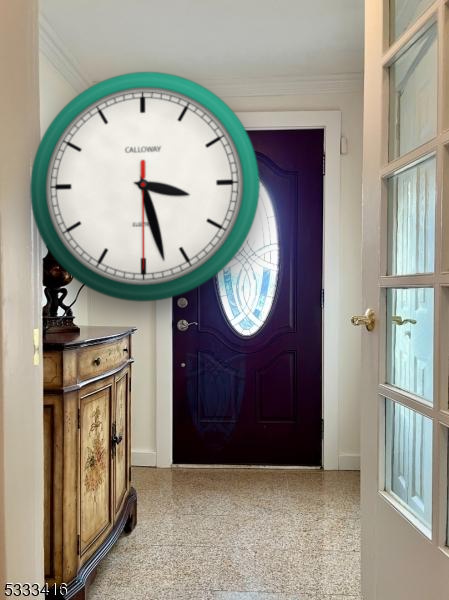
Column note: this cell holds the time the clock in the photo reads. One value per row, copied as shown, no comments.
3:27:30
